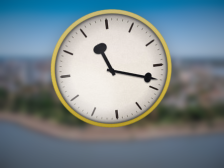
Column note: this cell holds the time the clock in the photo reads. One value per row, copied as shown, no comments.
11:18
